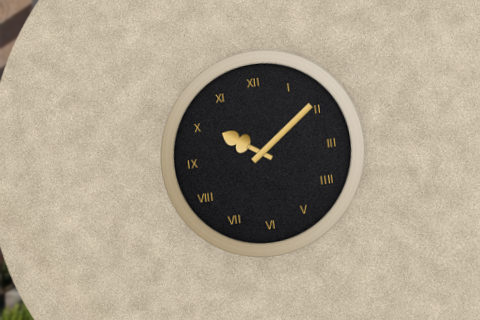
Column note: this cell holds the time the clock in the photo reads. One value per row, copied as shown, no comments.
10:09
